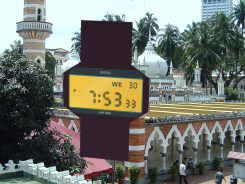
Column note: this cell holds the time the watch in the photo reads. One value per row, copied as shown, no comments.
7:53:33
